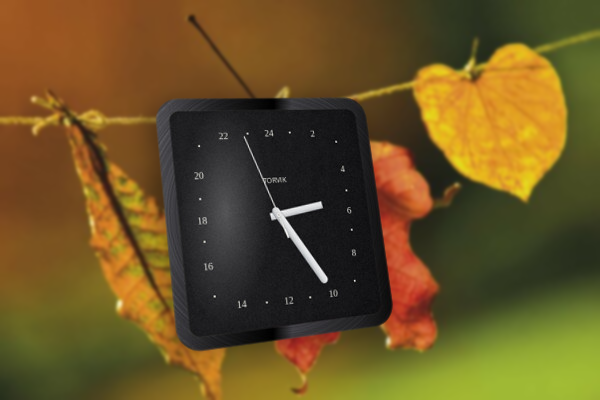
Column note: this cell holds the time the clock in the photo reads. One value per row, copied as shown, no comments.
5:24:57
